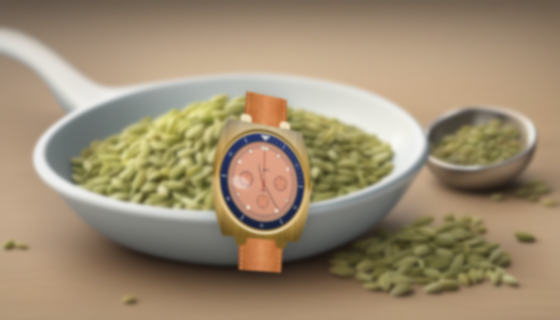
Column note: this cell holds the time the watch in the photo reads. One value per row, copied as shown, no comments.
11:24
